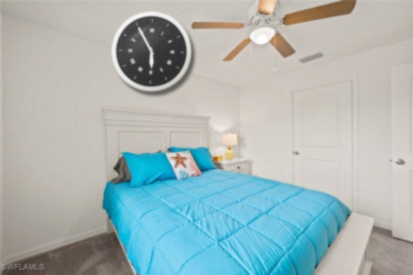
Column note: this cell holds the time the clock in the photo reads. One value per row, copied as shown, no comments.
5:55
